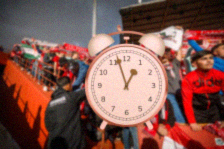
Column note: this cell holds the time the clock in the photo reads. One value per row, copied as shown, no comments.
12:57
